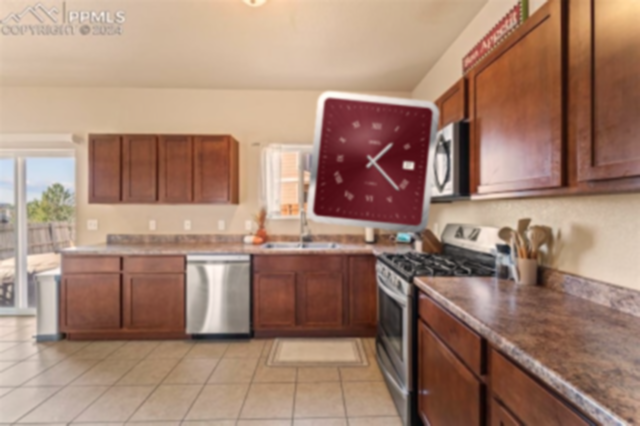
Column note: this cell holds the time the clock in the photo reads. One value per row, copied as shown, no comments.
1:22
